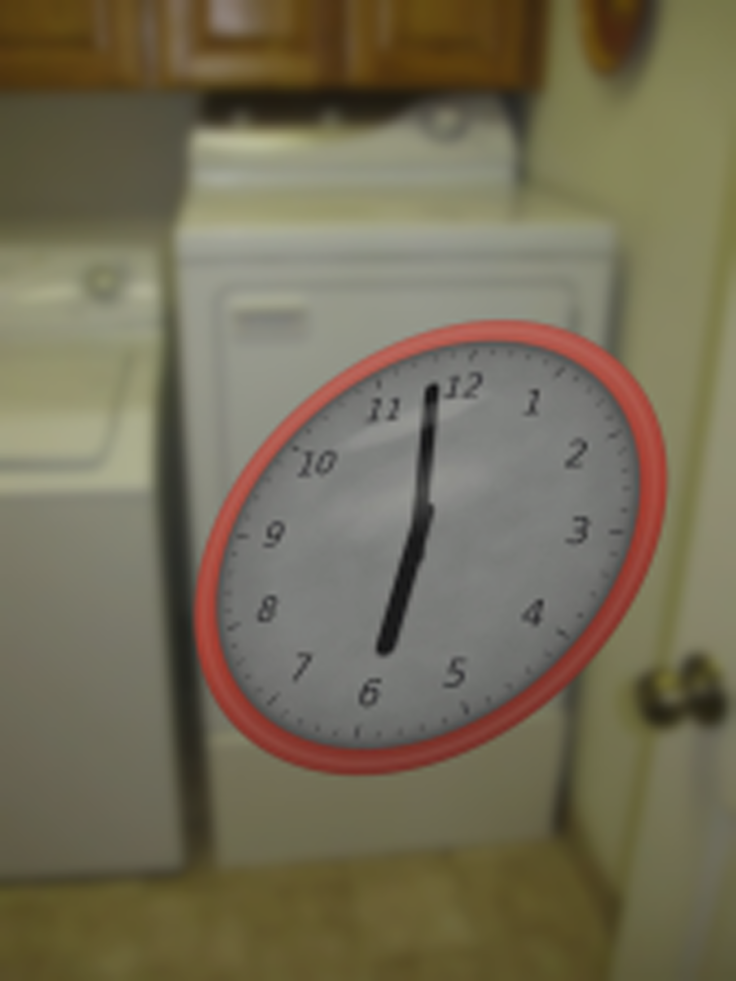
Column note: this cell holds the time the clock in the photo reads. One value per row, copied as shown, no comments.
5:58
